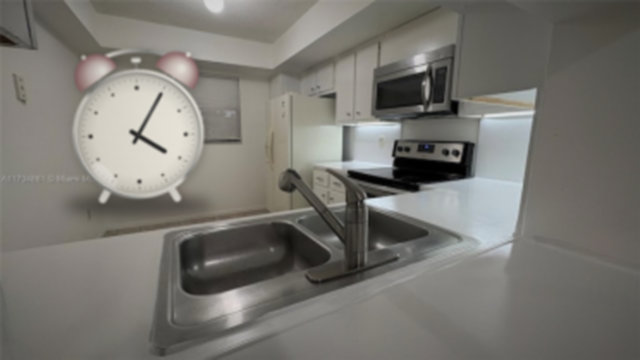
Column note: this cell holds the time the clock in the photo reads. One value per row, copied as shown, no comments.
4:05
